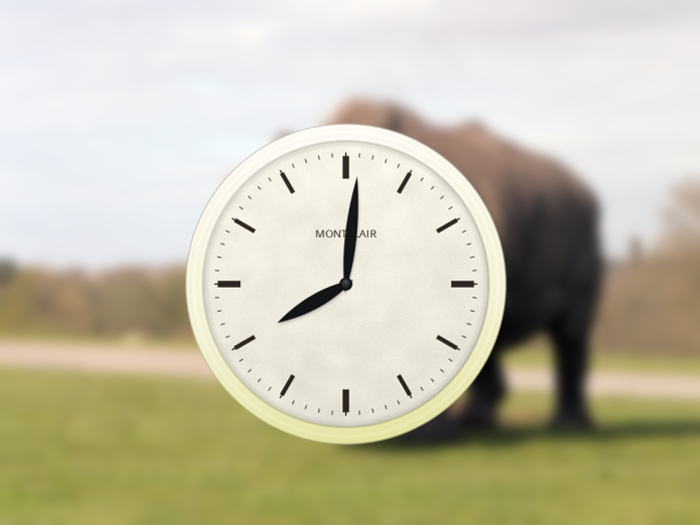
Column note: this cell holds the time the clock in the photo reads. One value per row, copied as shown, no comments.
8:01
